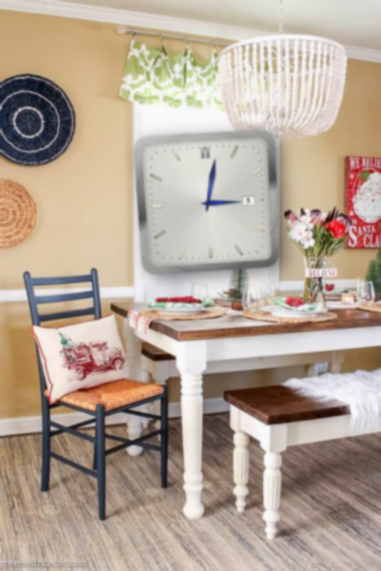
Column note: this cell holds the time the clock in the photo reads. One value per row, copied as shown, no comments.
3:02
